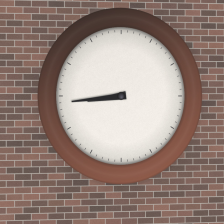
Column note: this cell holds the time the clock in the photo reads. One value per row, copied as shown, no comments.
8:44
